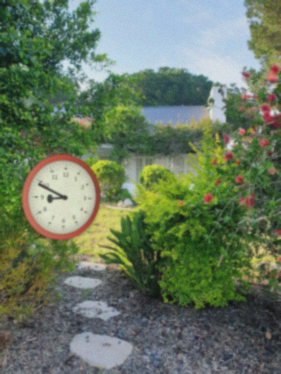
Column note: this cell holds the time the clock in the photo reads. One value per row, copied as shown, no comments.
8:49
